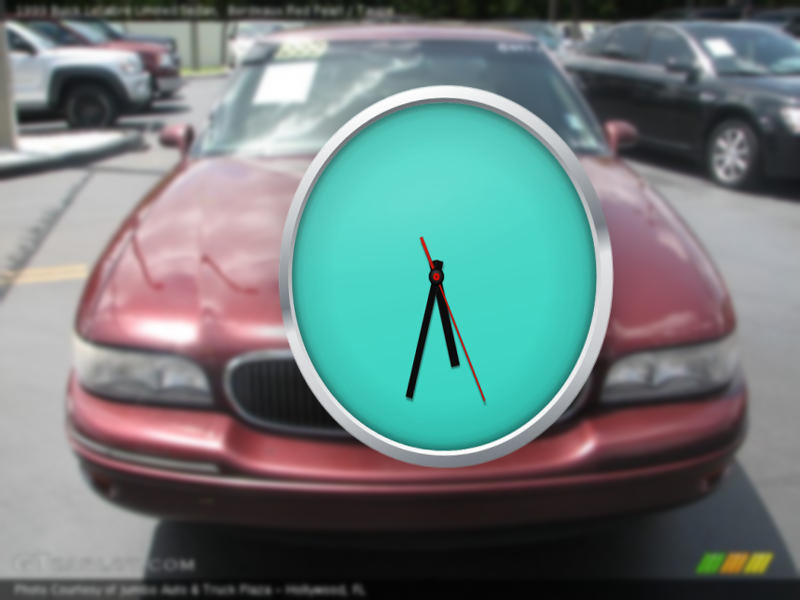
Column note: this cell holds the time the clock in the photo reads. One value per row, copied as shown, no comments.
5:32:26
